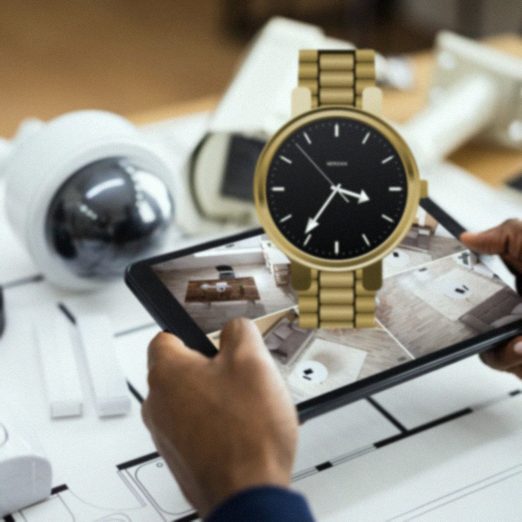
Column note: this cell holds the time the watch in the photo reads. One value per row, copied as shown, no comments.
3:35:53
